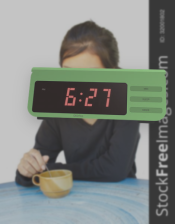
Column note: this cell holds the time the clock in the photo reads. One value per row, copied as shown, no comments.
6:27
